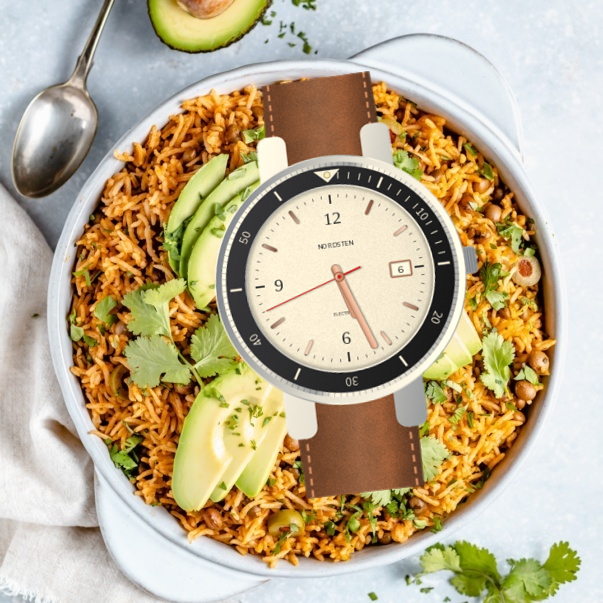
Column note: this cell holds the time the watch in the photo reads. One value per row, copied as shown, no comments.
5:26:42
